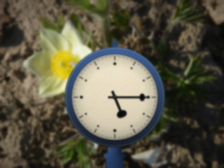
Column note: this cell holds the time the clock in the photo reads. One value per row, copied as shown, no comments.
5:15
